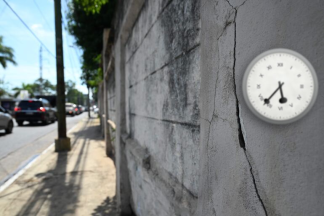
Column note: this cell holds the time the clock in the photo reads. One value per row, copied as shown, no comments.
5:37
